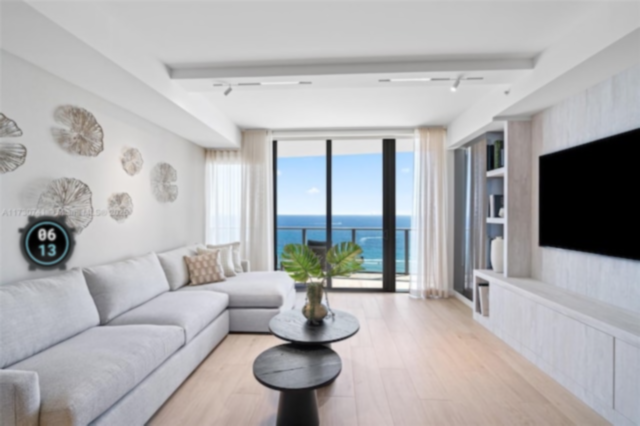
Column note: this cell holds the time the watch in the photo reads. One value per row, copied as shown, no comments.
6:13
